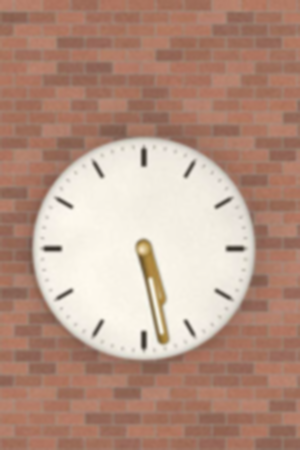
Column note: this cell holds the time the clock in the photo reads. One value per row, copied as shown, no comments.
5:28
